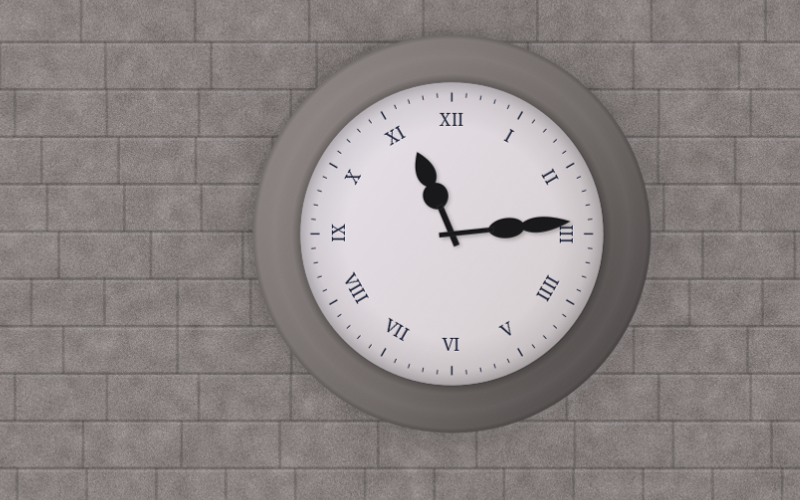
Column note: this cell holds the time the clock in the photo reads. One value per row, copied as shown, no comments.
11:14
